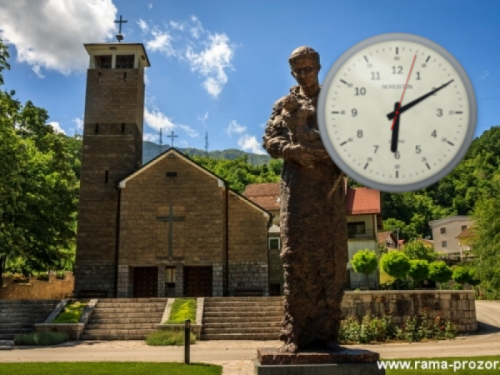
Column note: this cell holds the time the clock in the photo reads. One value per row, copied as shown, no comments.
6:10:03
